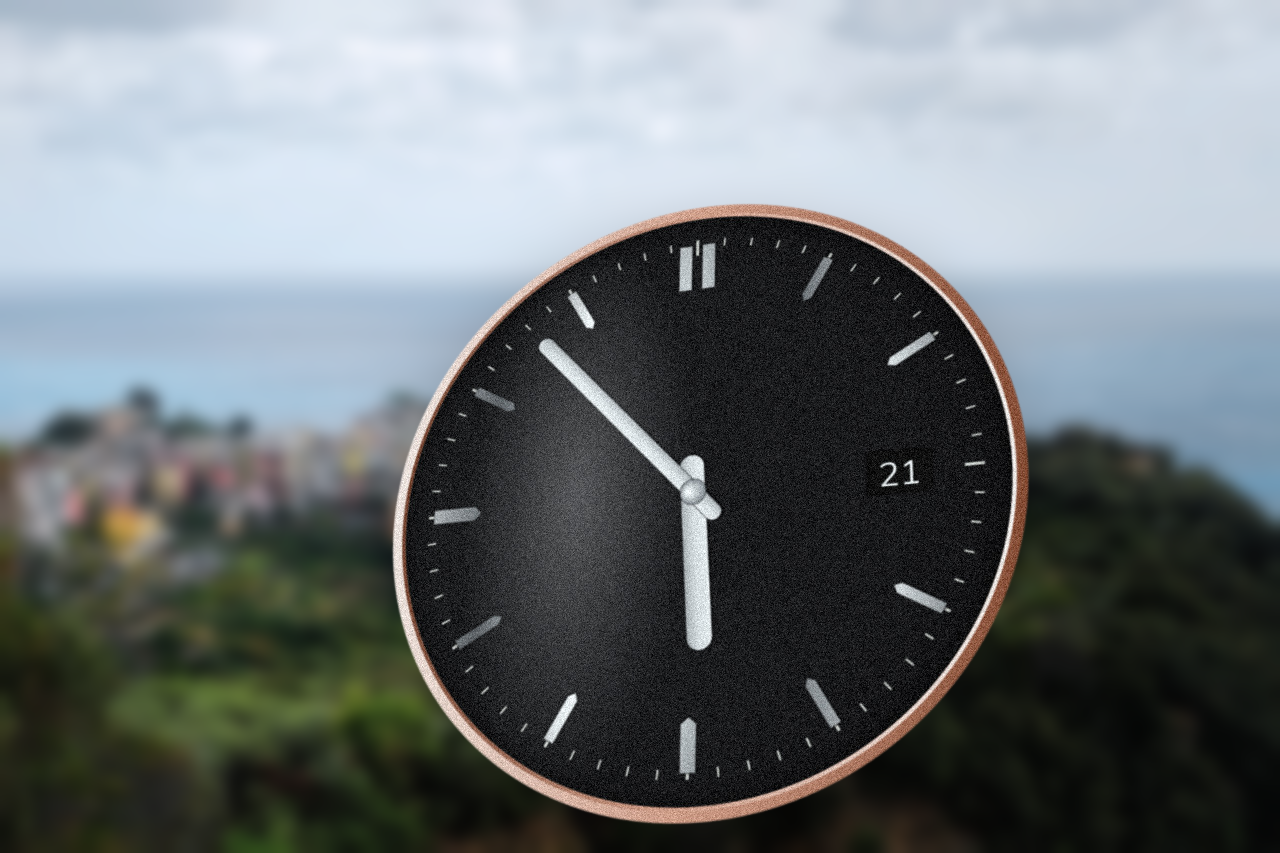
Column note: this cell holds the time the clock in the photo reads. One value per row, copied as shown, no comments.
5:53
